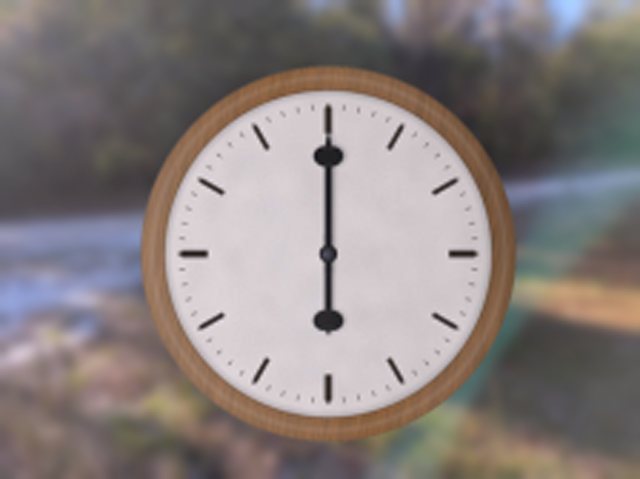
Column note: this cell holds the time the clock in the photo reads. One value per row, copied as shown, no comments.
6:00
